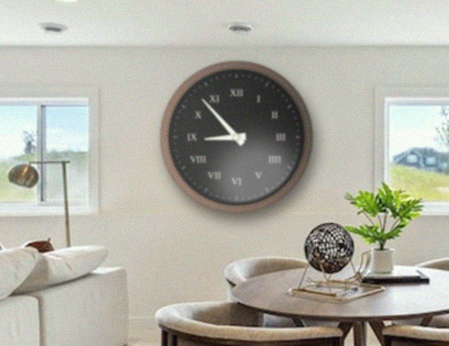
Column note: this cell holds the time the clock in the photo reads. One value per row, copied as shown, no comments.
8:53
